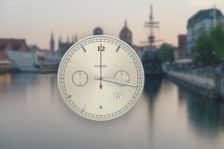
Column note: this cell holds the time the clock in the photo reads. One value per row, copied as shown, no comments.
3:17
